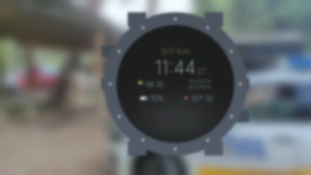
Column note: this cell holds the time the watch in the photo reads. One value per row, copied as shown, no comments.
11:44
